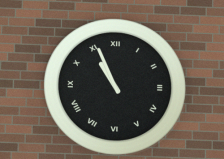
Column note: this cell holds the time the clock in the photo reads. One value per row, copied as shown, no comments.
10:56
